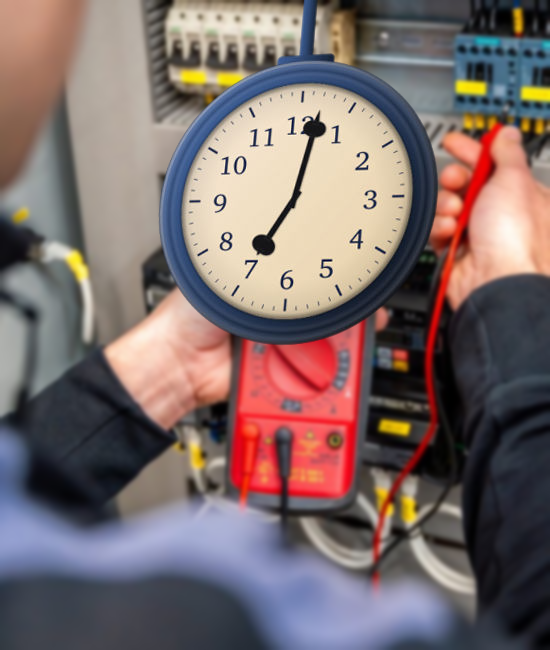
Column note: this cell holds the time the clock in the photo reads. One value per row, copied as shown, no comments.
7:02
